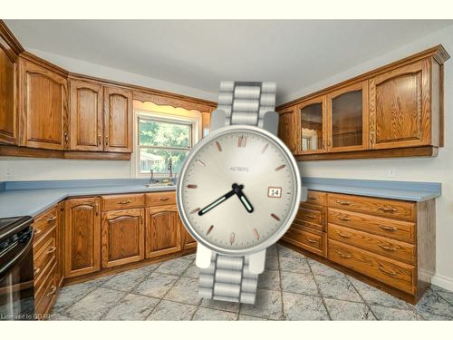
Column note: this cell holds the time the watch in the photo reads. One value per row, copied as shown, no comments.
4:39
